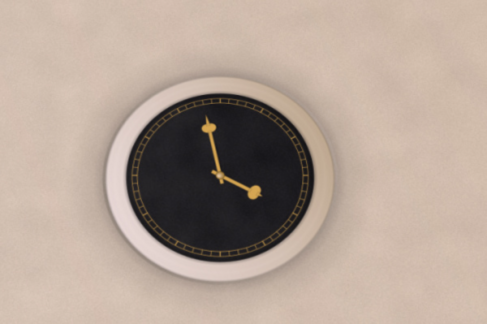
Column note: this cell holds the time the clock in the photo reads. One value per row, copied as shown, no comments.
3:58
